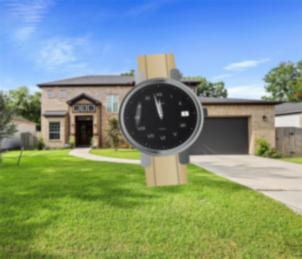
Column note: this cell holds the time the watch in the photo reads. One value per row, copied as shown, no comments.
11:58
